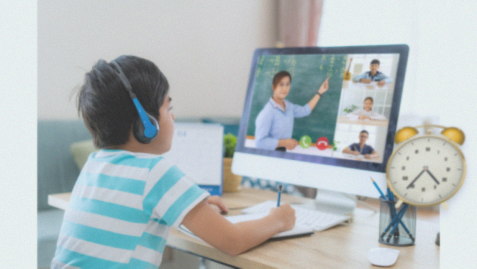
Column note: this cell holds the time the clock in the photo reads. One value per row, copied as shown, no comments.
4:36
